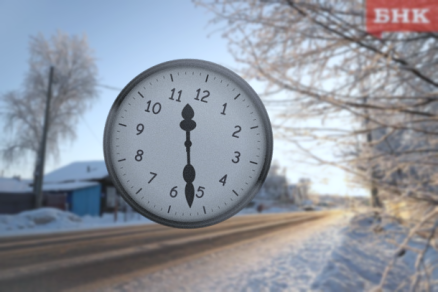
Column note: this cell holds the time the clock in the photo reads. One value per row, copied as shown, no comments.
11:27
